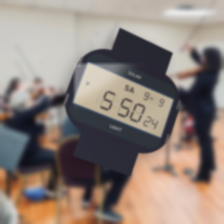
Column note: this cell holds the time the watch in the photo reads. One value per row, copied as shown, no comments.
5:50:24
